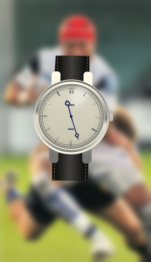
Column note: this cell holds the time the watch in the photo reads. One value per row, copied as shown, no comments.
11:27
